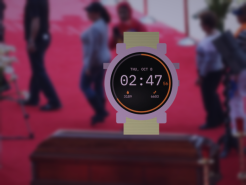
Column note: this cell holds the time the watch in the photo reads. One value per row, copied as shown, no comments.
2:47
